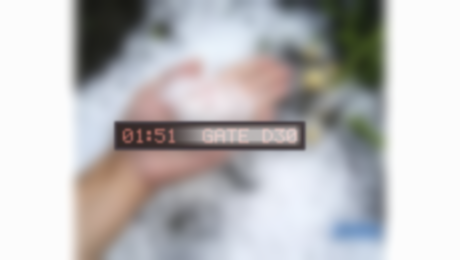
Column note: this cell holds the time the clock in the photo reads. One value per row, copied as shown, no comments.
1:51
